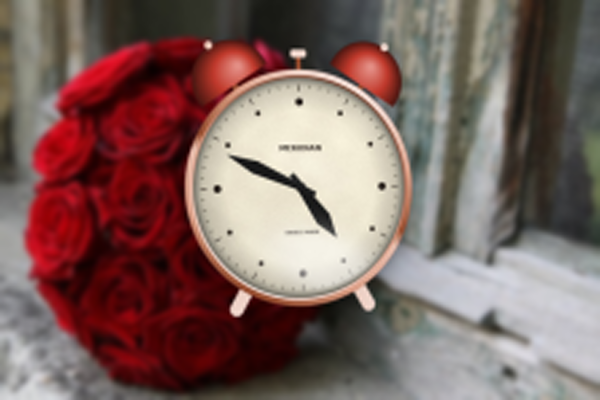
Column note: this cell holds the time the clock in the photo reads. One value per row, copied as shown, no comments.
4:49
